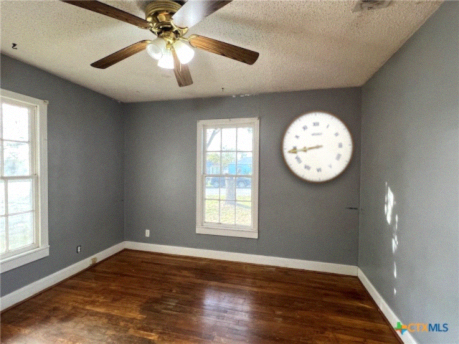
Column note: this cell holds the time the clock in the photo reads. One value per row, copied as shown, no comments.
8:44
